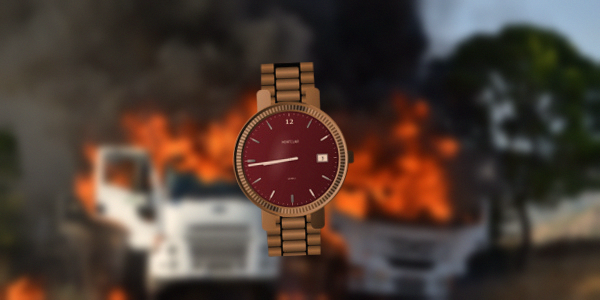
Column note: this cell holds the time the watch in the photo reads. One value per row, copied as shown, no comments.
8:44
